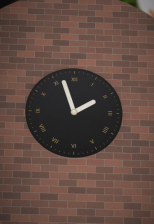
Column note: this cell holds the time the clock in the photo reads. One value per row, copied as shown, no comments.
1:57
